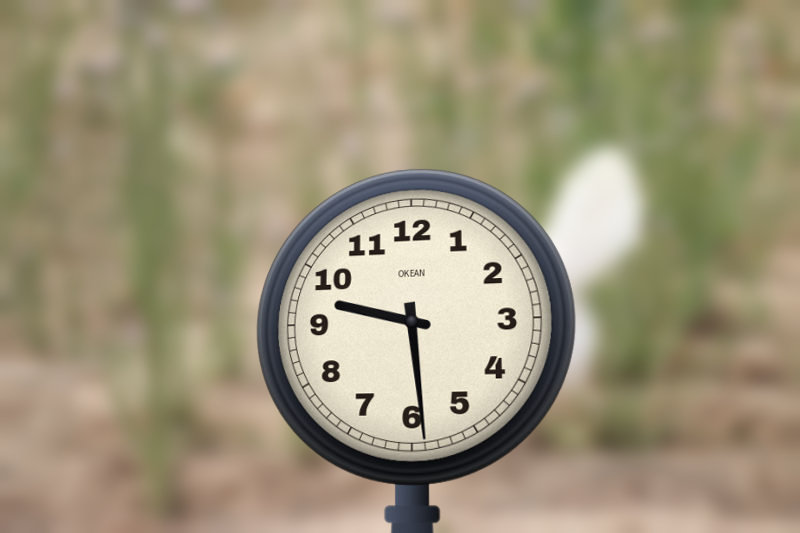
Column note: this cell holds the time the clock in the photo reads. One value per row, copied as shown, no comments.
9:29
